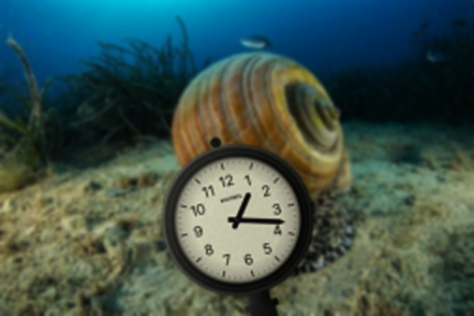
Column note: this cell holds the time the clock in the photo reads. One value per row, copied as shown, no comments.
1:18
